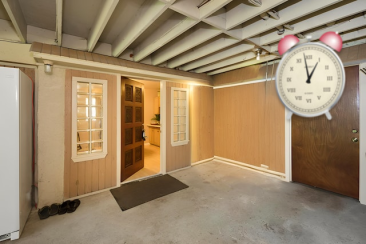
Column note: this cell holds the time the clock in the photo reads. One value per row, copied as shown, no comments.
12:58
